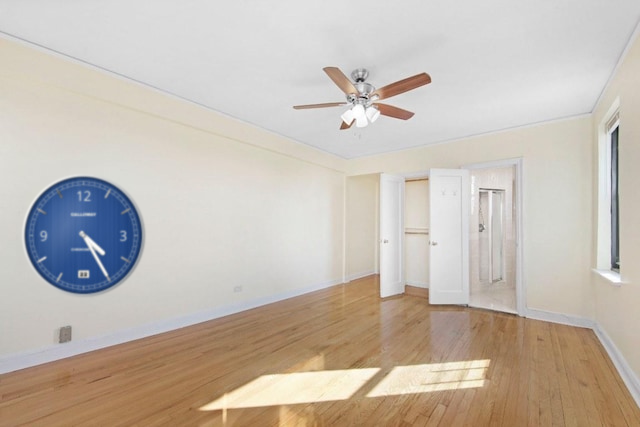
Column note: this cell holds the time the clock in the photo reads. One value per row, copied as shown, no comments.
4:25
